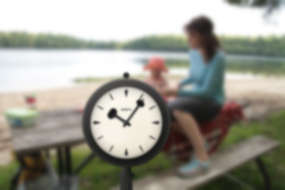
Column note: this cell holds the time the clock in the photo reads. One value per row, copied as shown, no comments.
10:06
